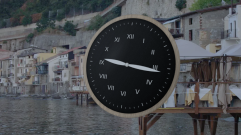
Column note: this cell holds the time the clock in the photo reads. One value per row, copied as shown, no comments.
9:16
